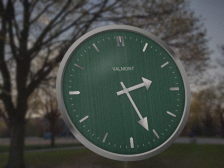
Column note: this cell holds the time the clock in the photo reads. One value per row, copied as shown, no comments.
2:26
